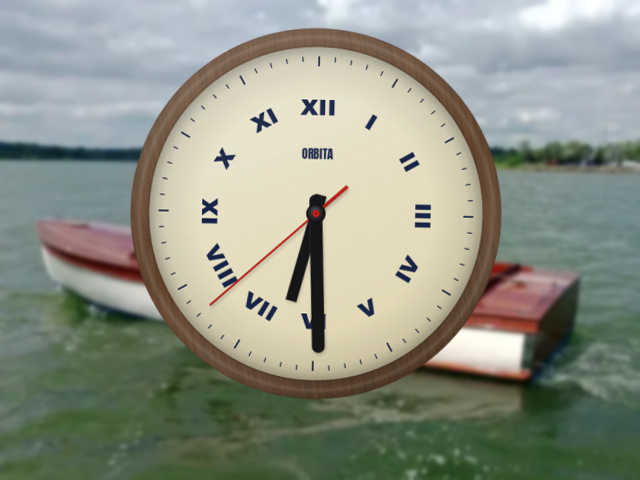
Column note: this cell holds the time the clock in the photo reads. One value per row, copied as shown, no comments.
6:29:38
